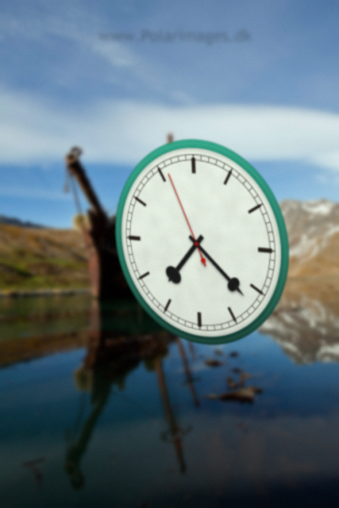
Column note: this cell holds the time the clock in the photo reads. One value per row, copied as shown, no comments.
7:21:56
